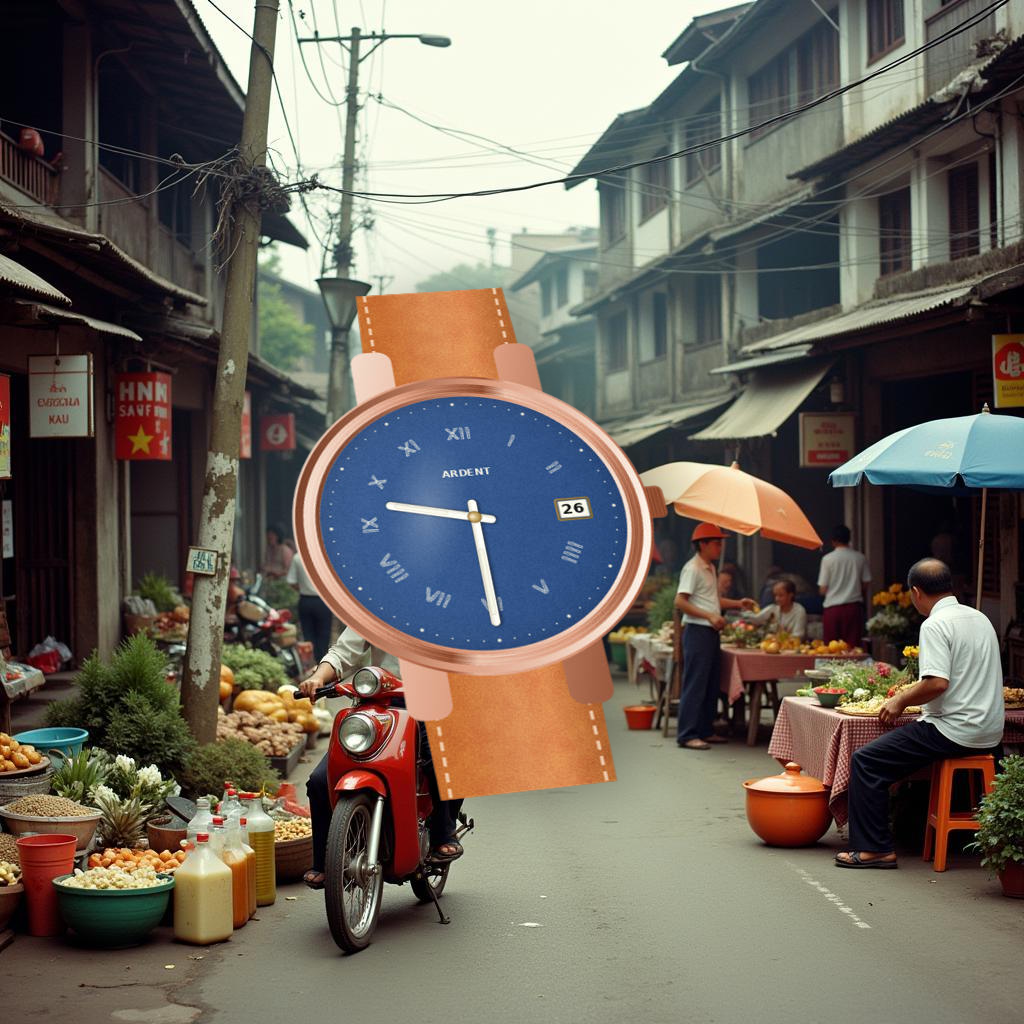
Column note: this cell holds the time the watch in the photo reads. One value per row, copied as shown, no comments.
9:30
